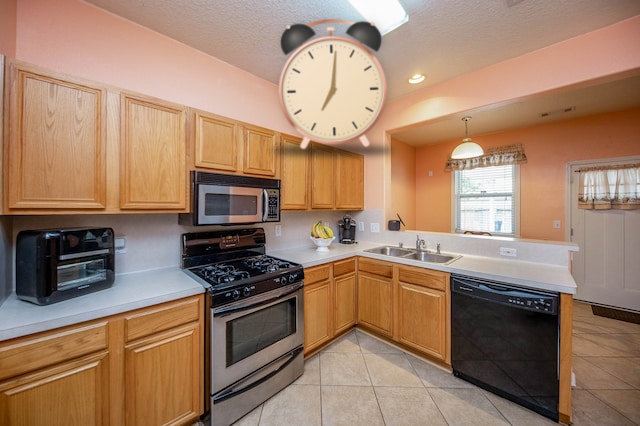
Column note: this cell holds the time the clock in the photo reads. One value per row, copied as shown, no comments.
7:01
